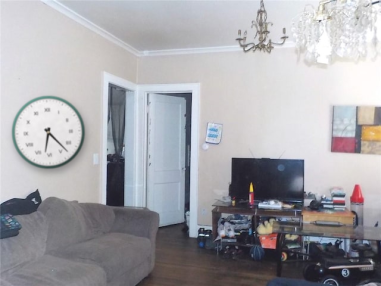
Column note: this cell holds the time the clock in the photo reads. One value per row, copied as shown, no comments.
6:23
